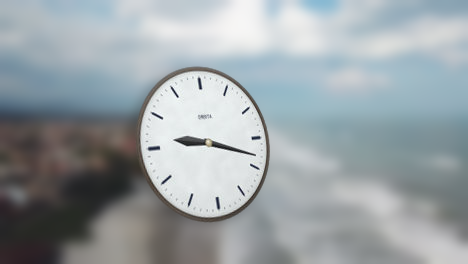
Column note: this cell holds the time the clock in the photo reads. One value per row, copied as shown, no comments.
9:18
